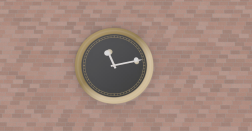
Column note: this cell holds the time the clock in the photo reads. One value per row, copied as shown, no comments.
11:13
